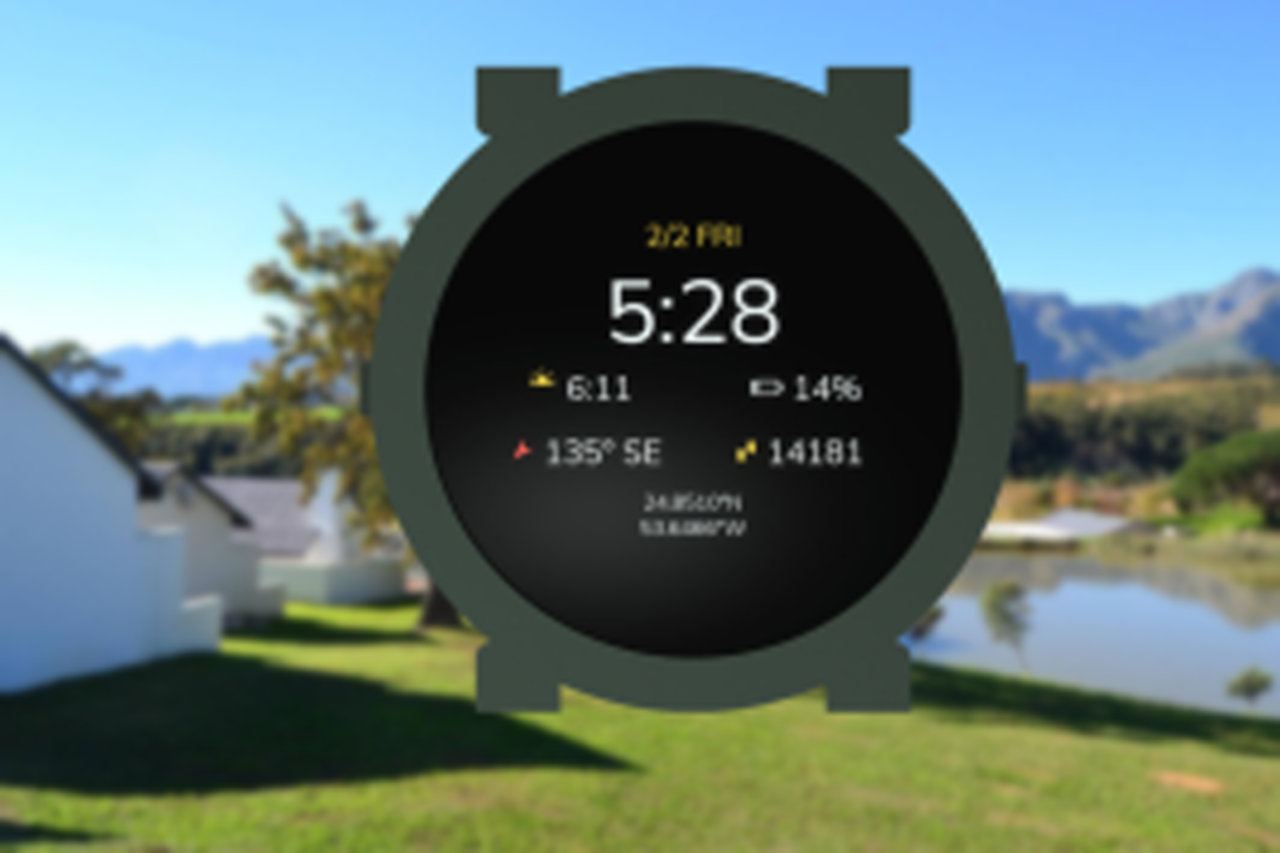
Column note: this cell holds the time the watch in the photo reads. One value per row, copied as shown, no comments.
5:28
